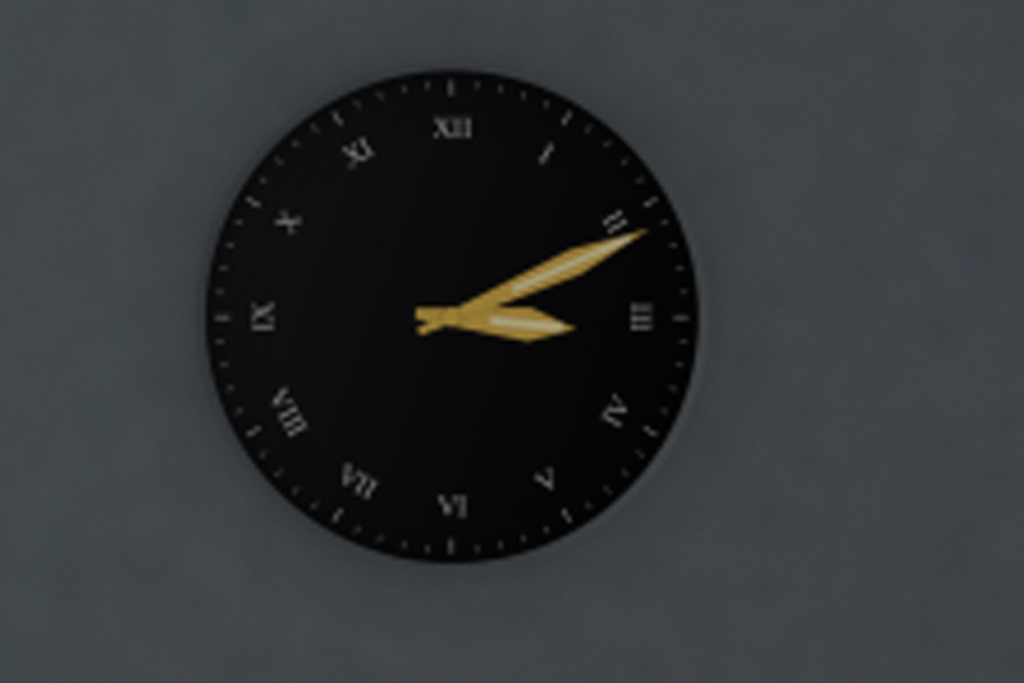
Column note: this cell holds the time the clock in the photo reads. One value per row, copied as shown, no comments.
3:11
